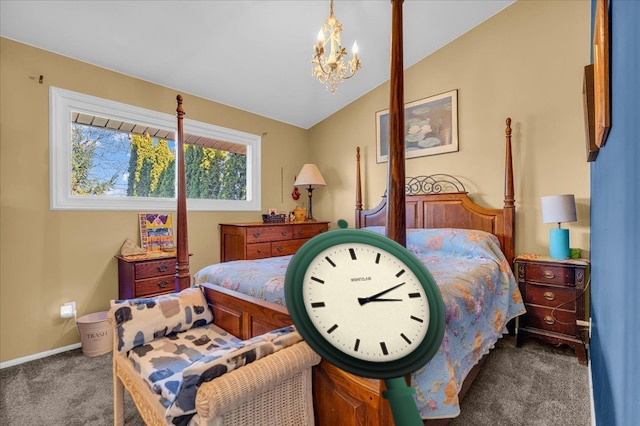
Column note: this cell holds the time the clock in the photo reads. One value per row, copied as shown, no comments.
3:12
